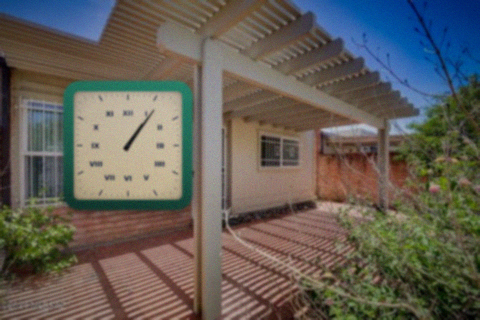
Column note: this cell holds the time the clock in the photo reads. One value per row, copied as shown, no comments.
1:06
